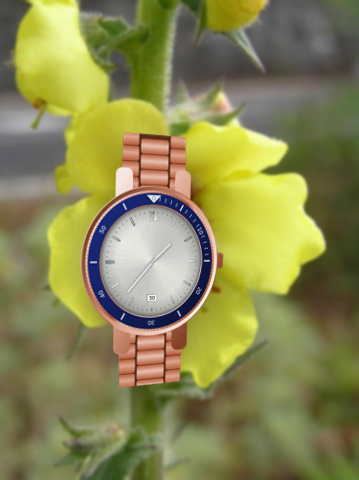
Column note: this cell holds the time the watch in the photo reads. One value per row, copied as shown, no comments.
1:37
